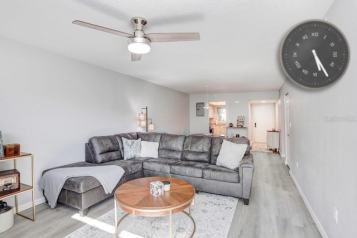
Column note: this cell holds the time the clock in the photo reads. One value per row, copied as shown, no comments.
5:25
